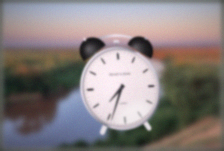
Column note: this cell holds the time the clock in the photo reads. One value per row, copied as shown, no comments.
7:34
